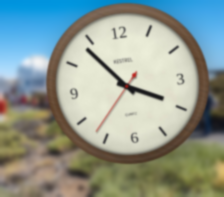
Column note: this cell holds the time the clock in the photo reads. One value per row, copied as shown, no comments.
3:53:37
